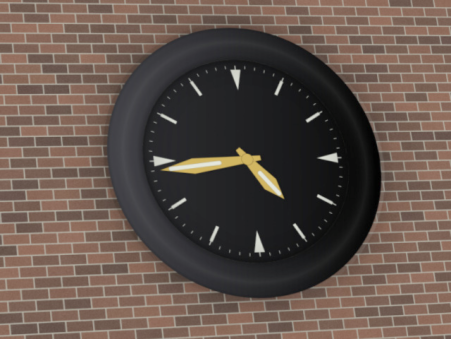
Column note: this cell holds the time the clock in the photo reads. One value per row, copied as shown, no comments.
4:44
